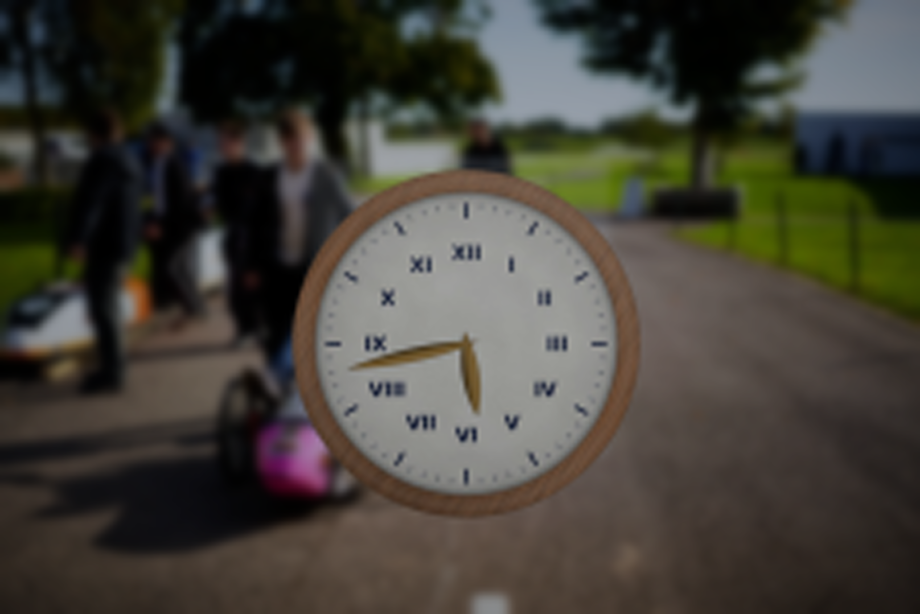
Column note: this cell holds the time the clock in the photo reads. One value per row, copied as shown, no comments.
5:43
